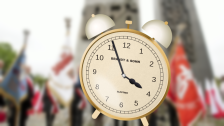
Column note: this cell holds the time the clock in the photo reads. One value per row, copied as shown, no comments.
3:56
